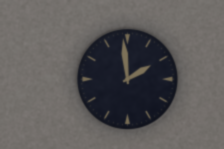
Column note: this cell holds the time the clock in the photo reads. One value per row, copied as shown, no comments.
1:59
